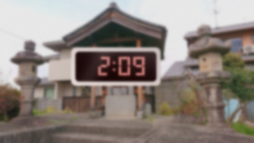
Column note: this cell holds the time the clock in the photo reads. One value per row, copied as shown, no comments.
2:09
